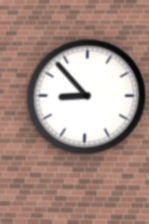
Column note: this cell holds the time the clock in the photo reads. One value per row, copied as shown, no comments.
8:53
